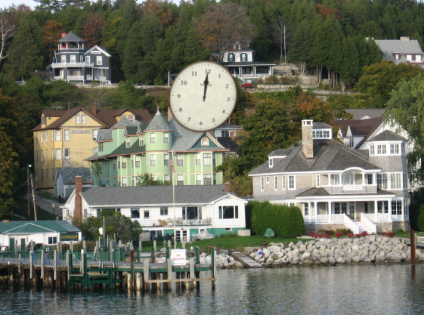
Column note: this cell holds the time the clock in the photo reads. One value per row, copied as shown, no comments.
12:00
